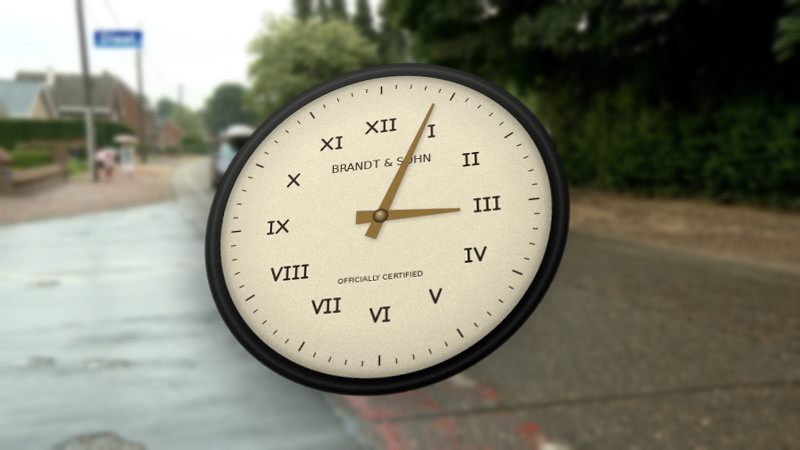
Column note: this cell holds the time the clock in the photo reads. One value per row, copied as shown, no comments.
3:04
